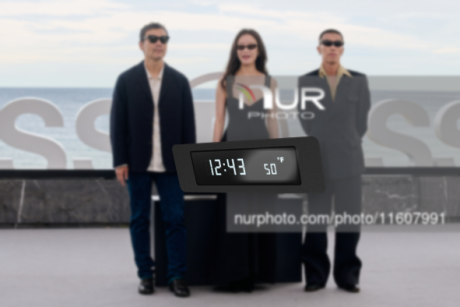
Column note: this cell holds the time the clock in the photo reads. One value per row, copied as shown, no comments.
12:43
